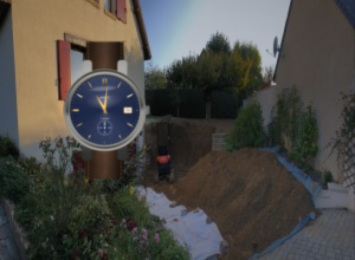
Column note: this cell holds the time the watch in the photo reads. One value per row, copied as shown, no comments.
11:01
